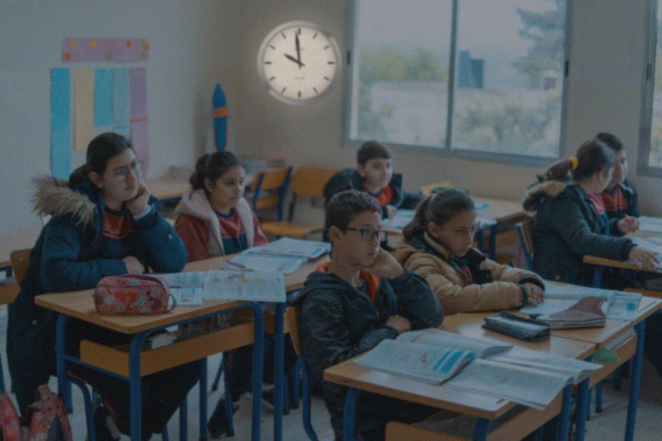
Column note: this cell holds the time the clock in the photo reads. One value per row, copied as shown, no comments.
9:59
